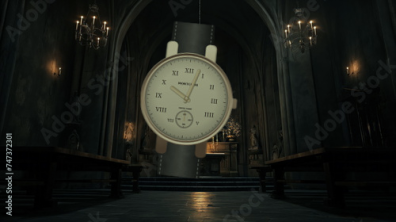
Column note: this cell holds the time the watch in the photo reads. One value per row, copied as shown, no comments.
10:03
